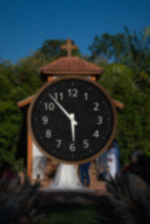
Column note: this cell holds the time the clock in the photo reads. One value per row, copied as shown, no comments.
5:53
